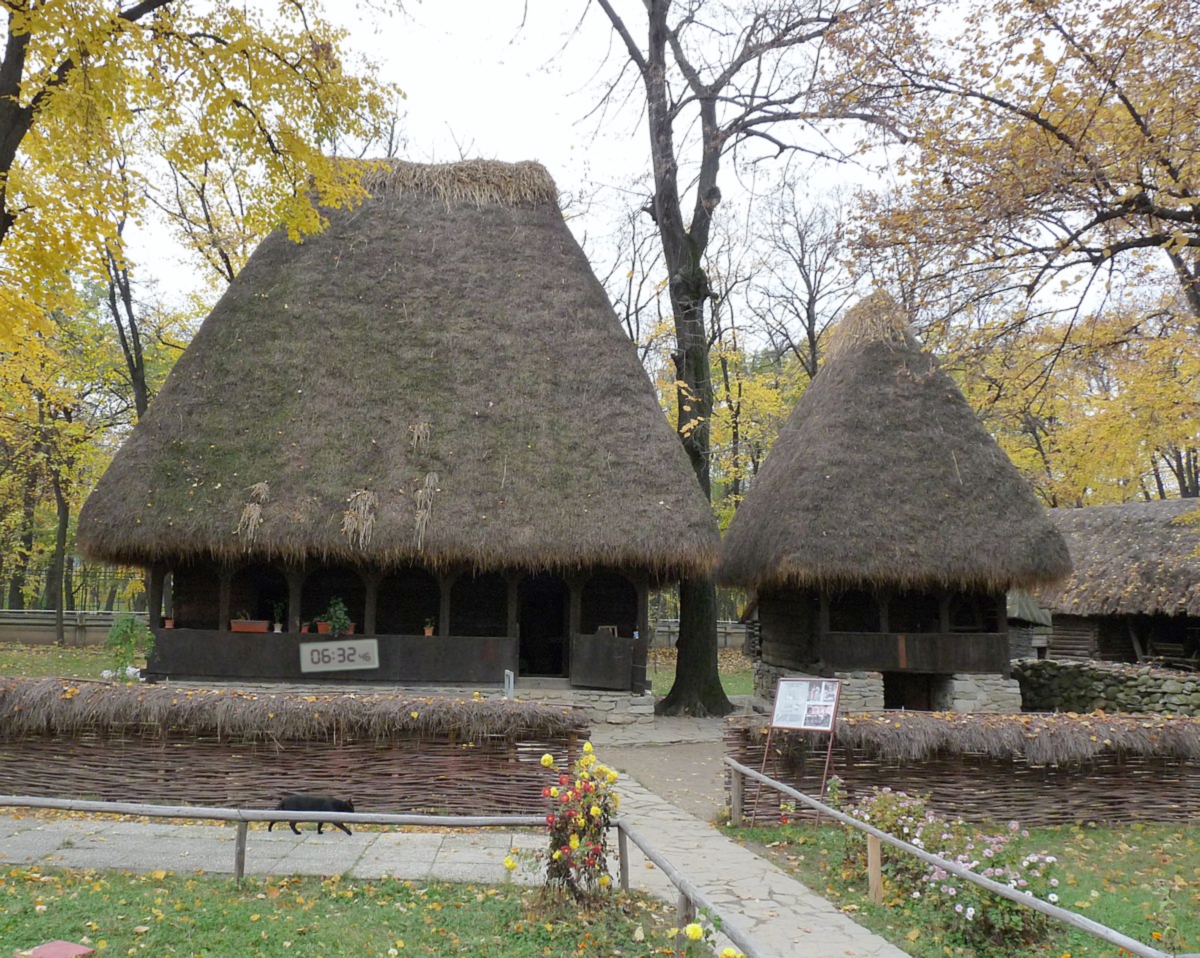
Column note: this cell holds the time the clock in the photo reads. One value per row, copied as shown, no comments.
6:32
